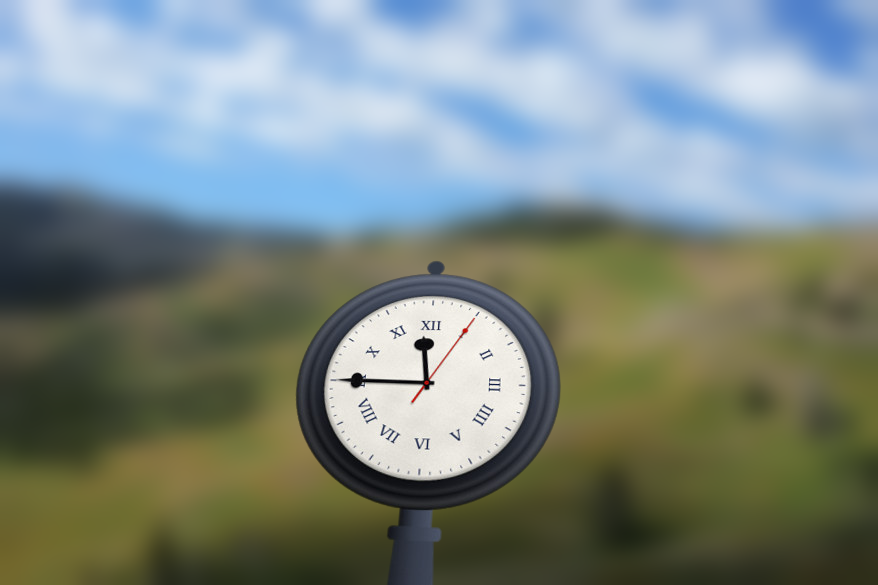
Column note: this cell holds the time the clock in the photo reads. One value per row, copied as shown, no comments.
11:45:05
